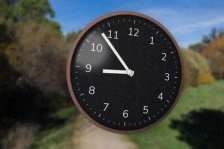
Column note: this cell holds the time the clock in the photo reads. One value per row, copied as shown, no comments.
8:53
